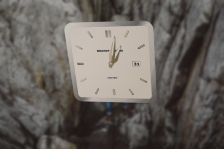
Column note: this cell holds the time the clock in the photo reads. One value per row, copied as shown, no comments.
1:02
